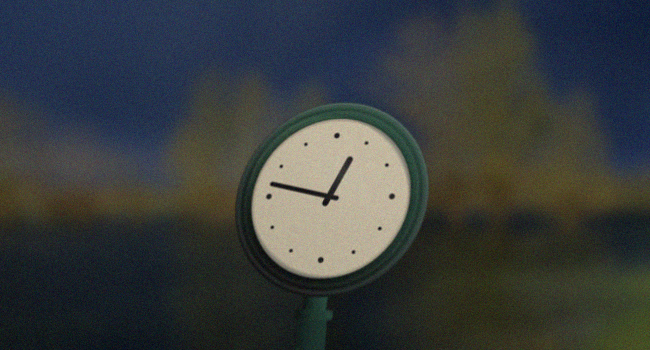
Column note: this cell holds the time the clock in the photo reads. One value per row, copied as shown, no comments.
12:47
